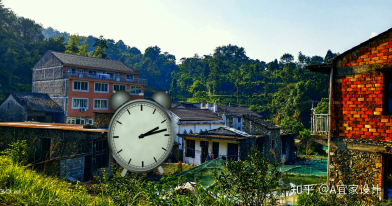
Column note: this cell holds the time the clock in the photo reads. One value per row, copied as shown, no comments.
2:13
